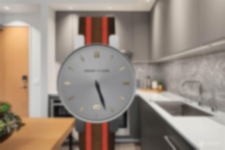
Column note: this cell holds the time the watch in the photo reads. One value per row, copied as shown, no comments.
5:27
